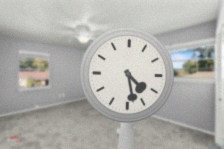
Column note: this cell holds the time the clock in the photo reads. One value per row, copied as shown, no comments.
4:28
